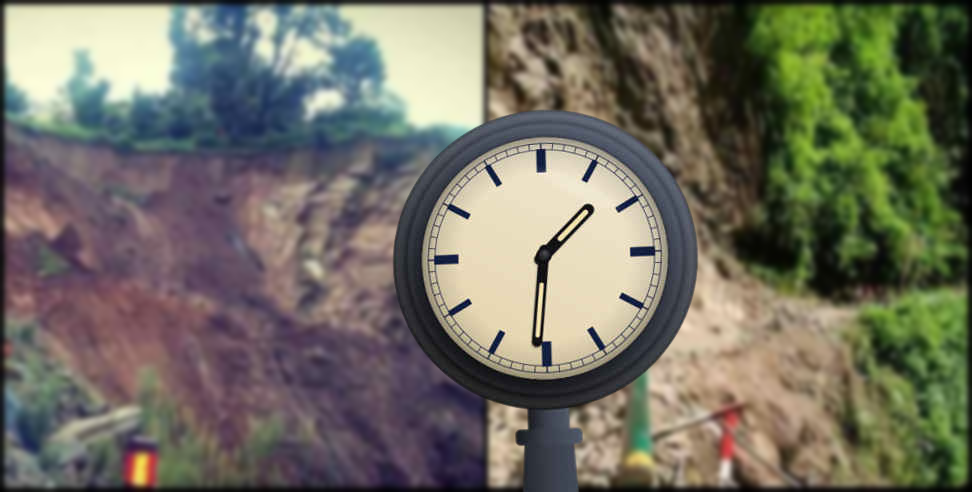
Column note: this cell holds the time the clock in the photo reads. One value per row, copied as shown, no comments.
1:31
